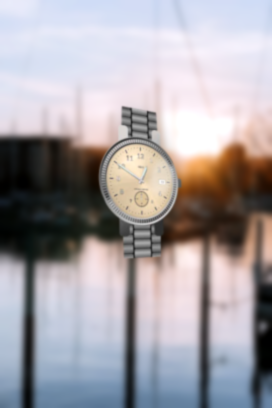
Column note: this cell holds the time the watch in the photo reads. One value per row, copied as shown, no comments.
12:50
